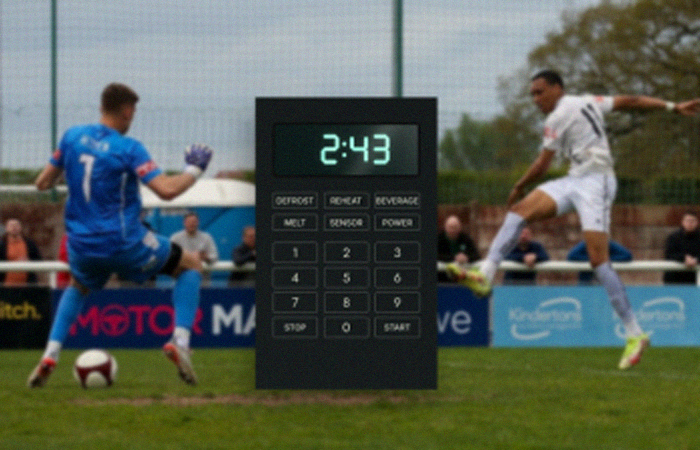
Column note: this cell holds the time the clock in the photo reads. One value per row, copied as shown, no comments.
2:43
